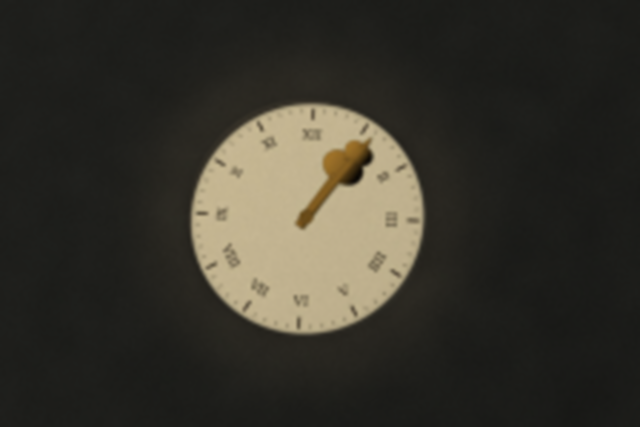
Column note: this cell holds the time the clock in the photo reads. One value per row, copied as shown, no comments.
1:06
